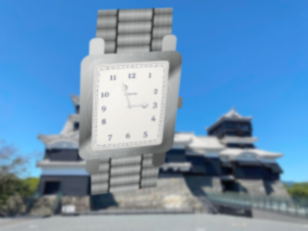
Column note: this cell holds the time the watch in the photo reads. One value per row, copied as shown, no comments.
2:57
